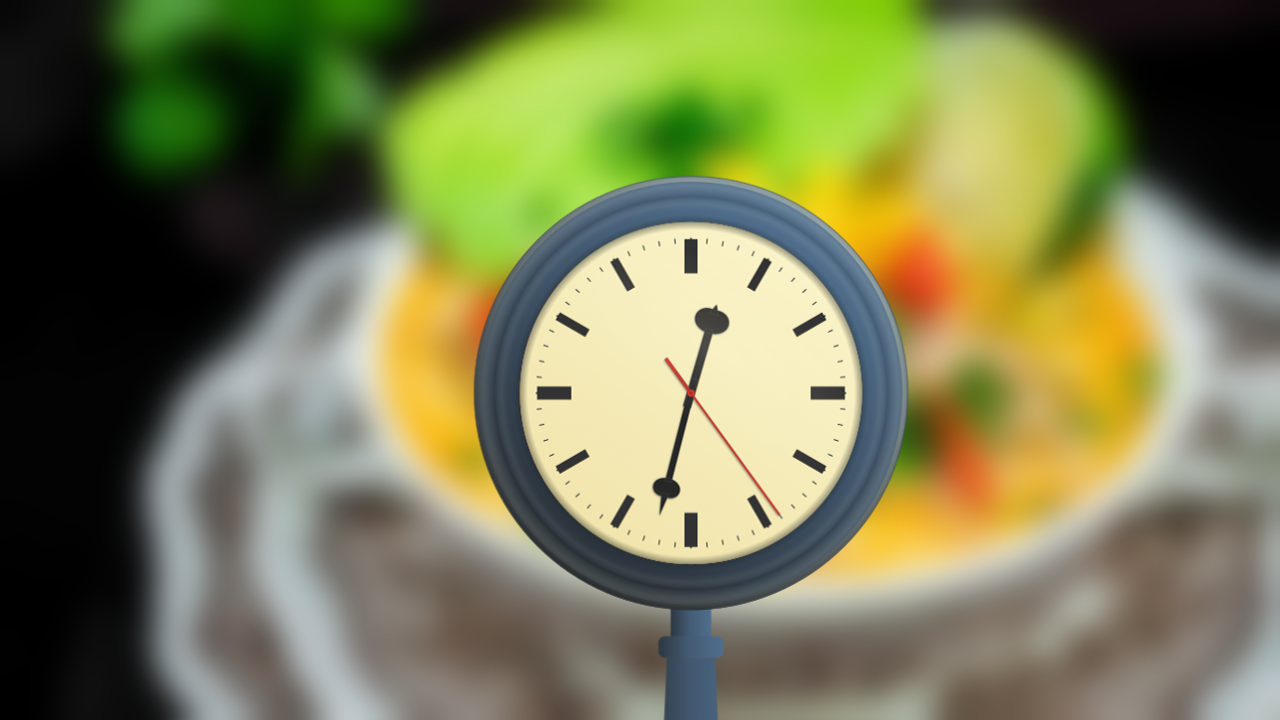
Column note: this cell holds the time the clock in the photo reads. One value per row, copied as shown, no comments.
12:32:24
